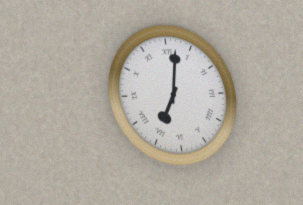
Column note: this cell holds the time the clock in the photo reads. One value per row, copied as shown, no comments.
7:02
